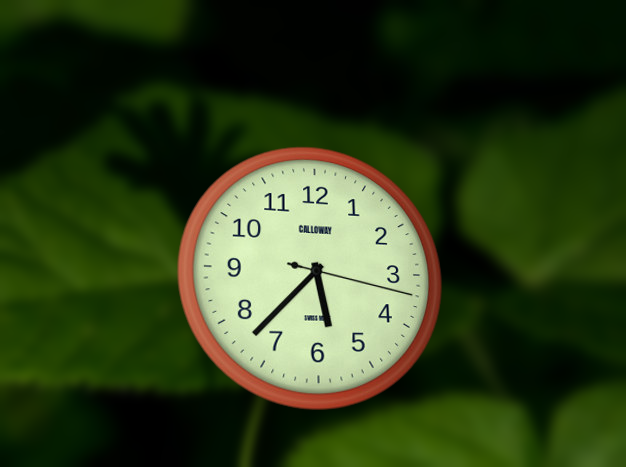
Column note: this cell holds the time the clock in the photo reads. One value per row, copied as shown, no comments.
5:37:17
